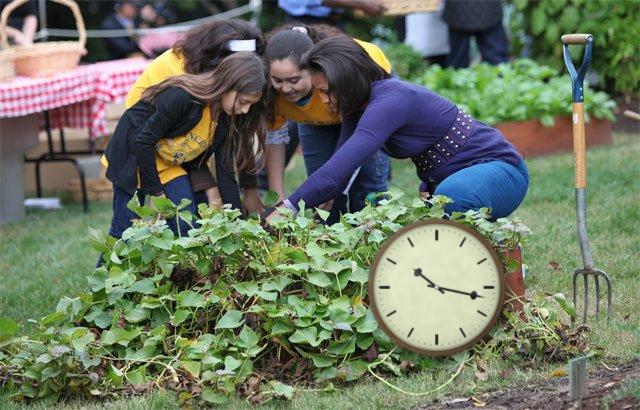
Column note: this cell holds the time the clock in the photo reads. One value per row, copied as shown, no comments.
10:17
